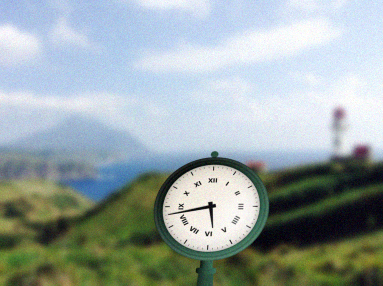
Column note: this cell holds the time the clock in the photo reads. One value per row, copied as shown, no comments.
5:43
